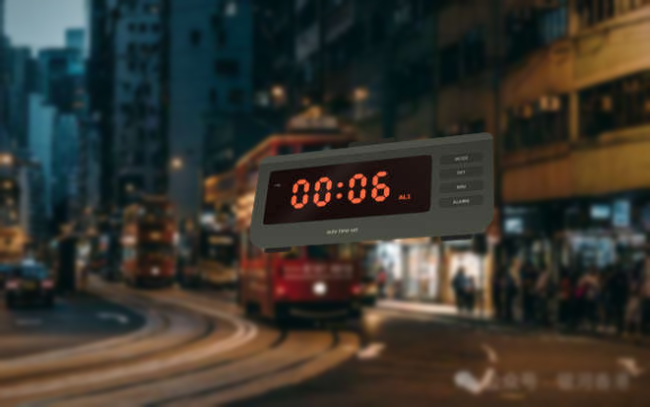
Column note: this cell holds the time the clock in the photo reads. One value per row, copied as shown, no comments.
0:06
